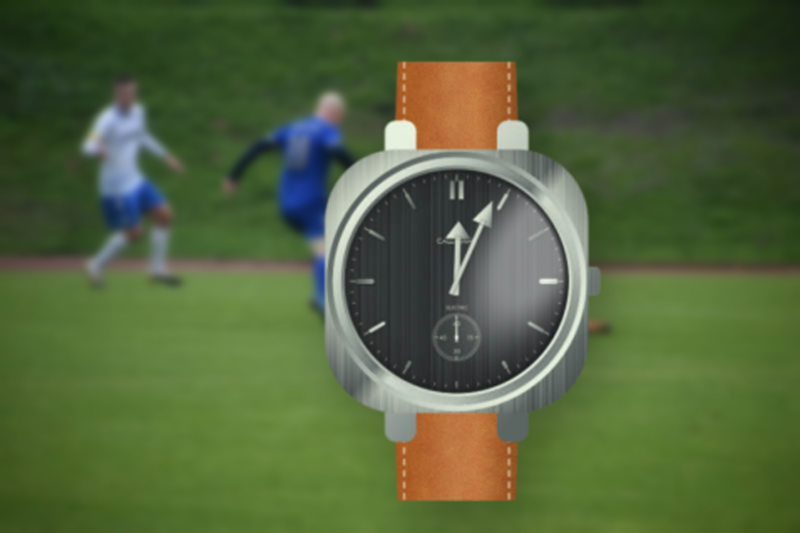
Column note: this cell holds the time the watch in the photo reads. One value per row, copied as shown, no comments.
12:04
